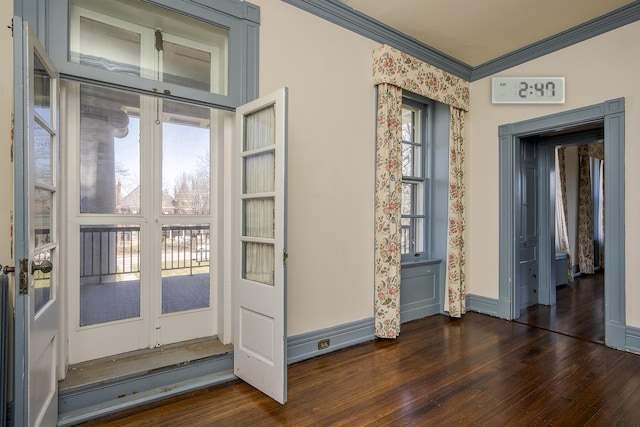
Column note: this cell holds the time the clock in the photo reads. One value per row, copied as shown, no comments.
2:47
